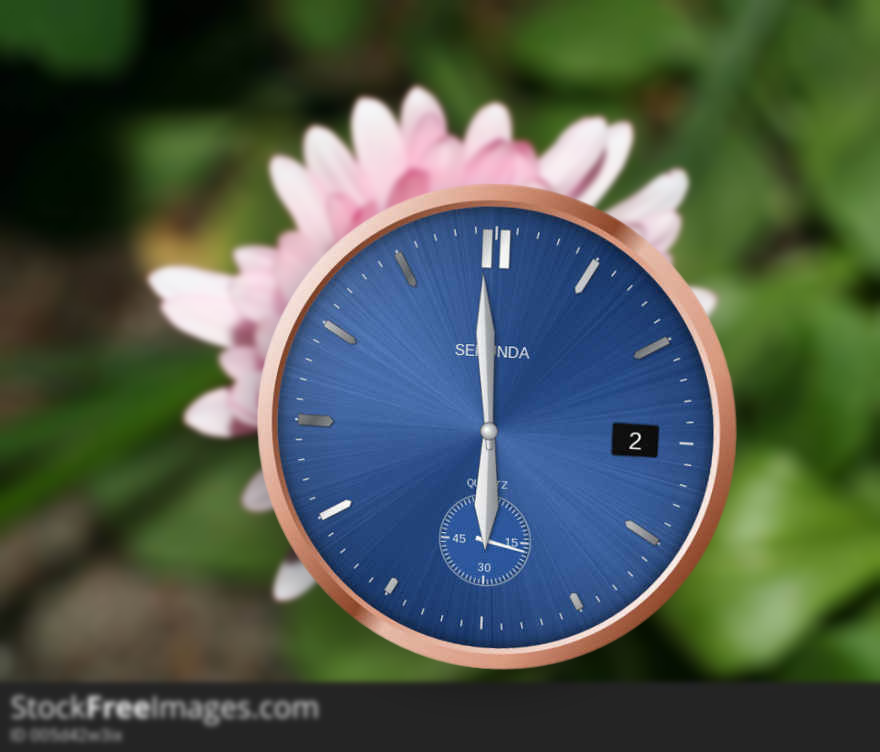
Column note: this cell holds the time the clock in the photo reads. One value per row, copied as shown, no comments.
5:59:17
